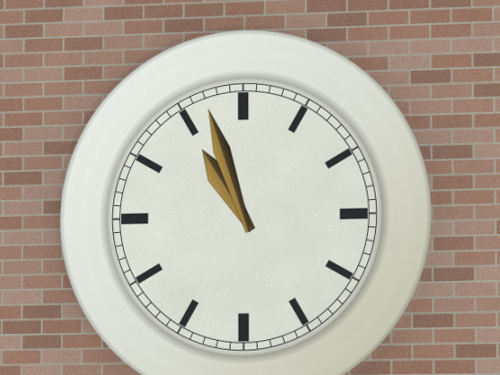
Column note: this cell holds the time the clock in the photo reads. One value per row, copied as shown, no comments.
10:57
